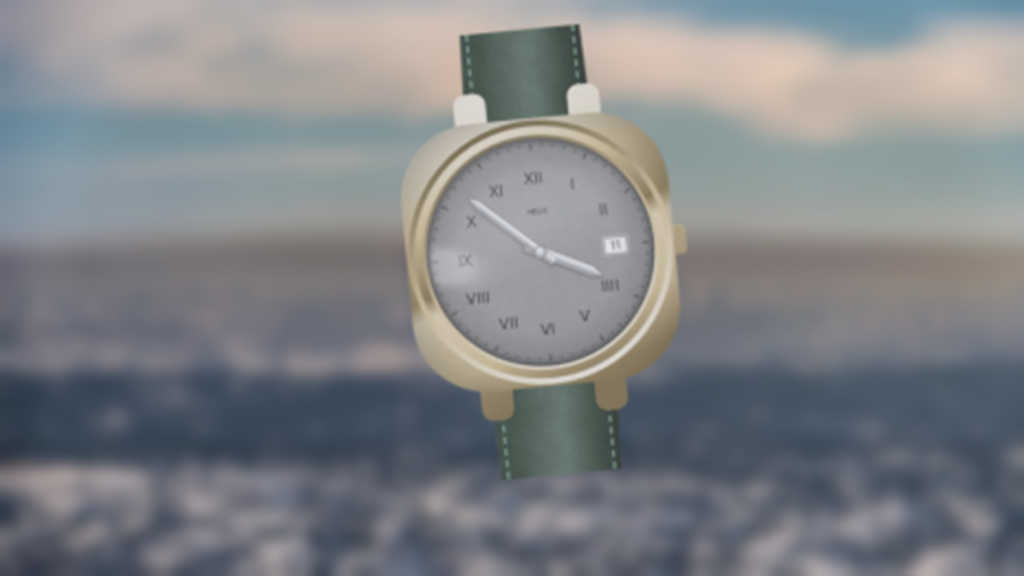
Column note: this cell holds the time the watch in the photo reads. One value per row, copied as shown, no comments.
3:52
